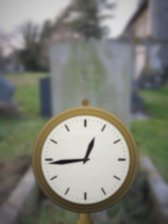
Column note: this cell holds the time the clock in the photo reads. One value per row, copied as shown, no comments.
12:44
